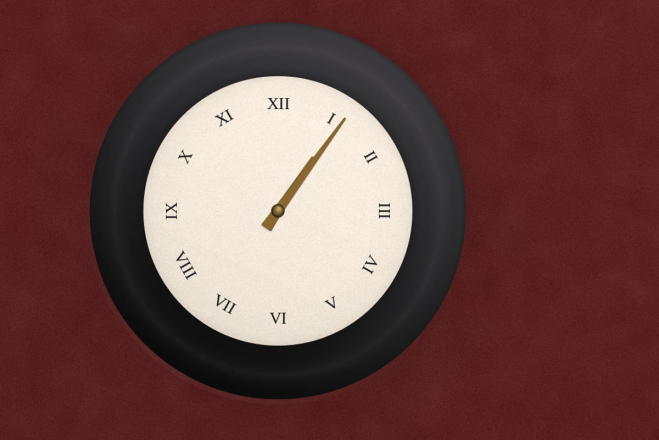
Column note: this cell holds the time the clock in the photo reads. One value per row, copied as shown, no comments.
1:06
